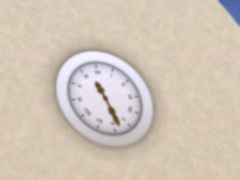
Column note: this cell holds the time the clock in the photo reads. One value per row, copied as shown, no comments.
11:28
